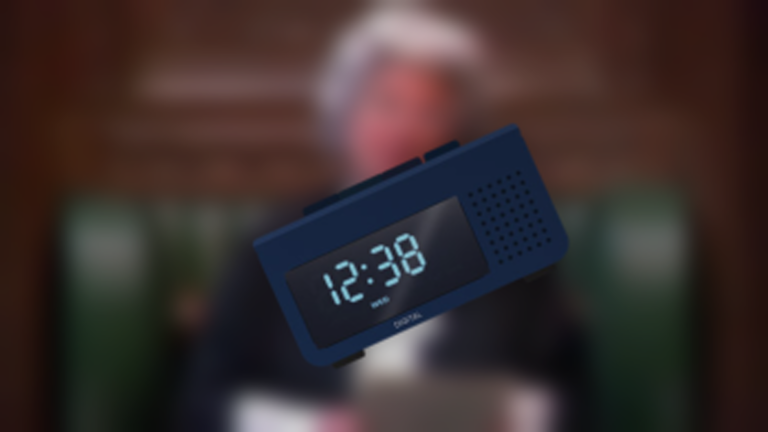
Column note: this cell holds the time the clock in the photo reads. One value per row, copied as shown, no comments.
12:38
